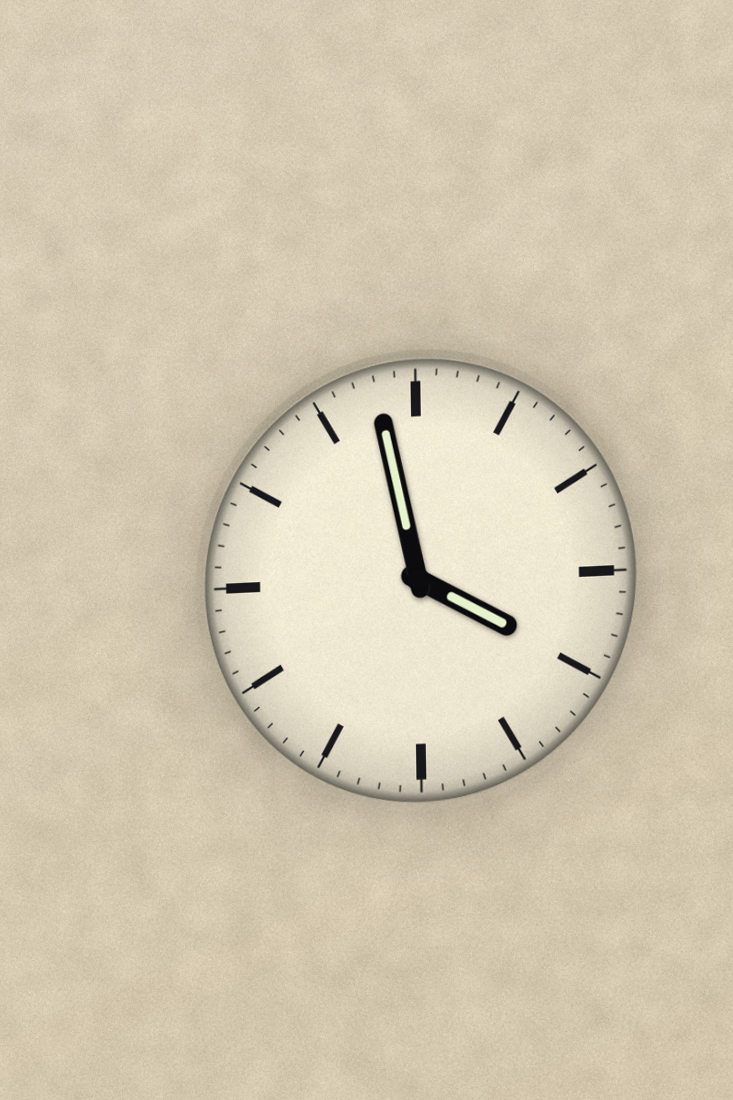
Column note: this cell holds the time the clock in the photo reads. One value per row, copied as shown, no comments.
3:58
